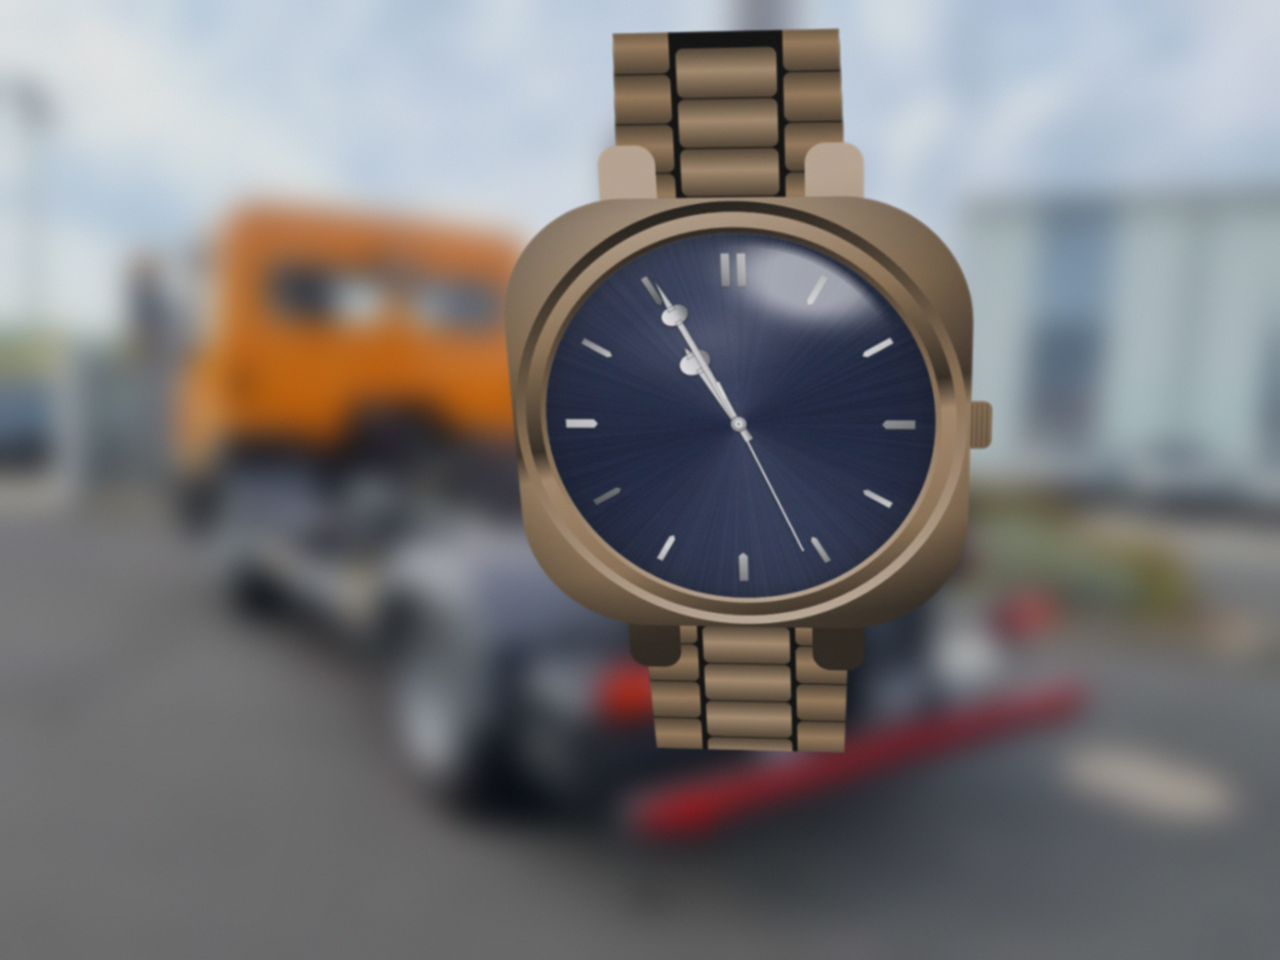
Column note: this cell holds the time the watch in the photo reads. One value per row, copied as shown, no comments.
10:55:26
